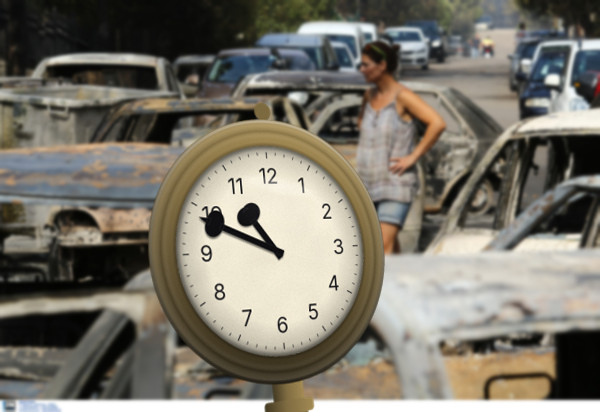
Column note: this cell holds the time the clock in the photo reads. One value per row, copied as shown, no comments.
10:49
